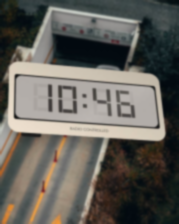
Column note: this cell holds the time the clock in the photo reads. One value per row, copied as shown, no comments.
10:46
